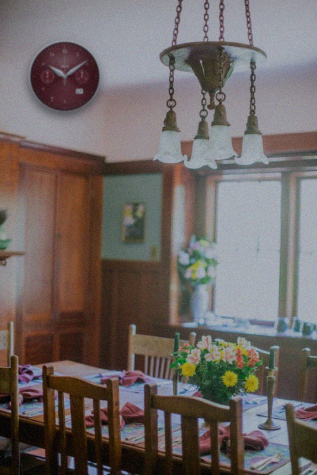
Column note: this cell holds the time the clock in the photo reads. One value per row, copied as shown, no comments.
10:09
